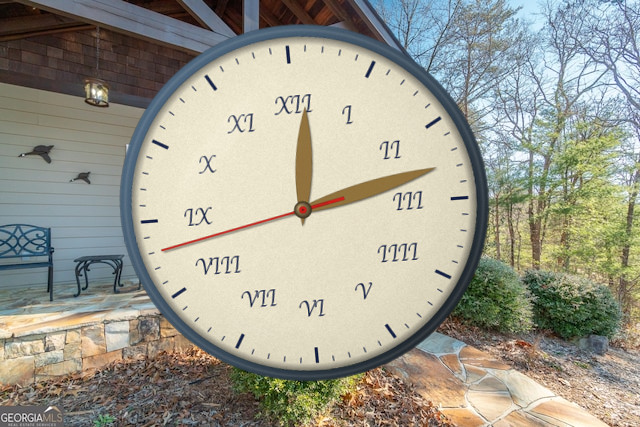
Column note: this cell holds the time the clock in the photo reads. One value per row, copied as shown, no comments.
12:12:43
